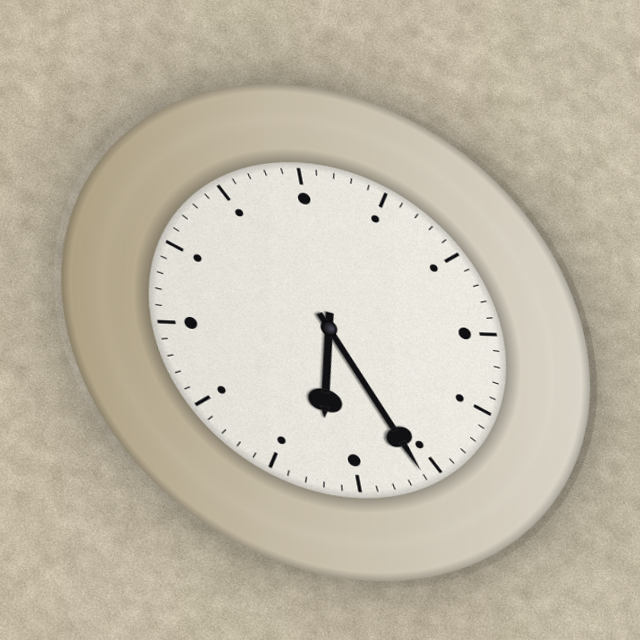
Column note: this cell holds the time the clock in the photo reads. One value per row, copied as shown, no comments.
6:26
